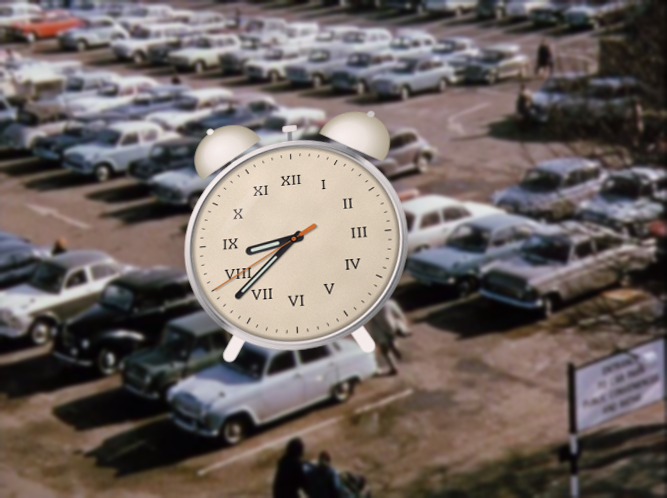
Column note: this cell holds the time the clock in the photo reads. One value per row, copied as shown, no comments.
8:37:40
